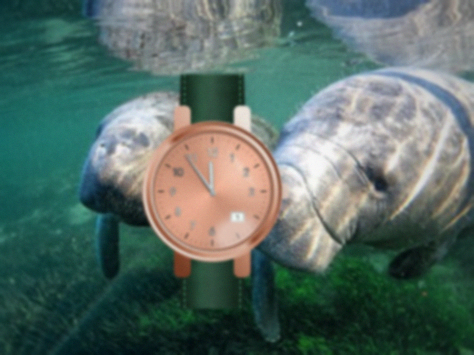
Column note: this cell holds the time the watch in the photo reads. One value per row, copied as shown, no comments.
11:54
